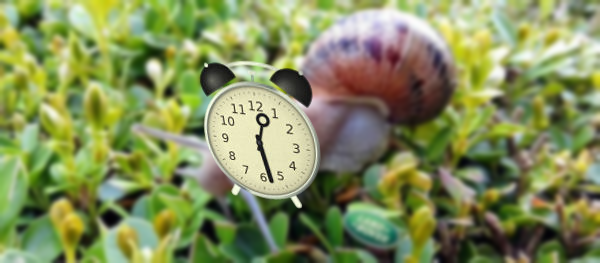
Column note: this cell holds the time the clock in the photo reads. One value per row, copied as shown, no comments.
12:28
